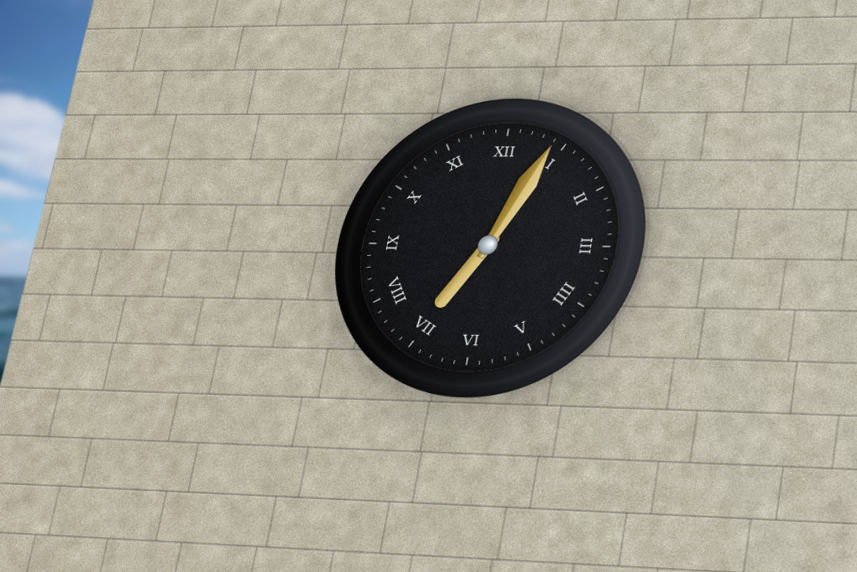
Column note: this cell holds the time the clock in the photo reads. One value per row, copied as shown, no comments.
7:04
